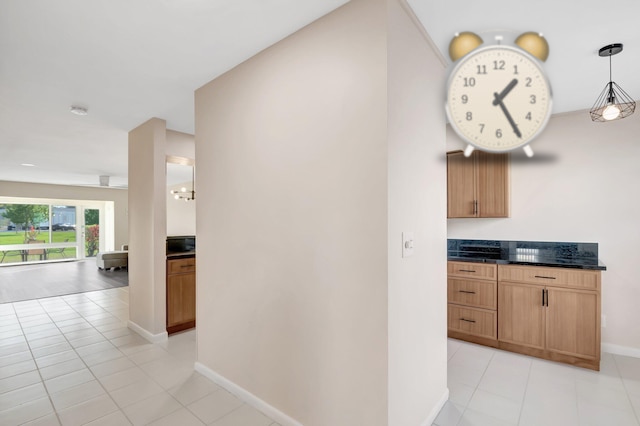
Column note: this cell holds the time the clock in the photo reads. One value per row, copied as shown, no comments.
1:25
